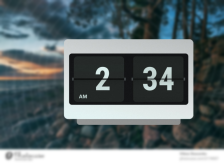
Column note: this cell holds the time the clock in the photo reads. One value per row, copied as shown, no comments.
2:34
